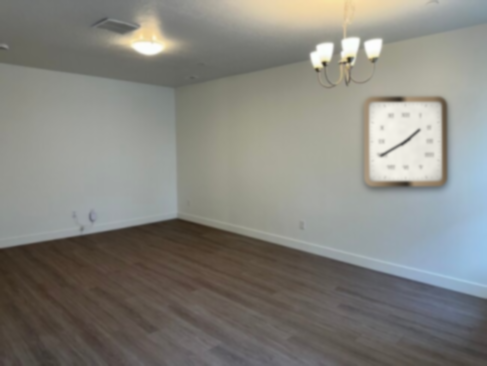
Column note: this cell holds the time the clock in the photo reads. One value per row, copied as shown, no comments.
1:40
